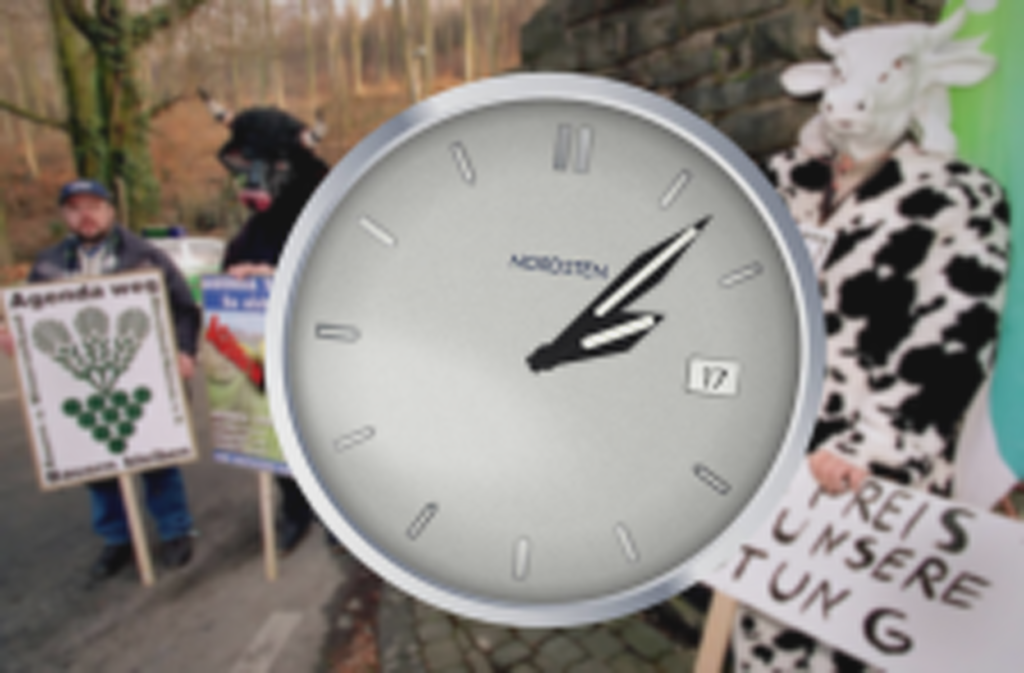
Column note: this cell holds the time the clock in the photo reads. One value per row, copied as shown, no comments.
2:07
